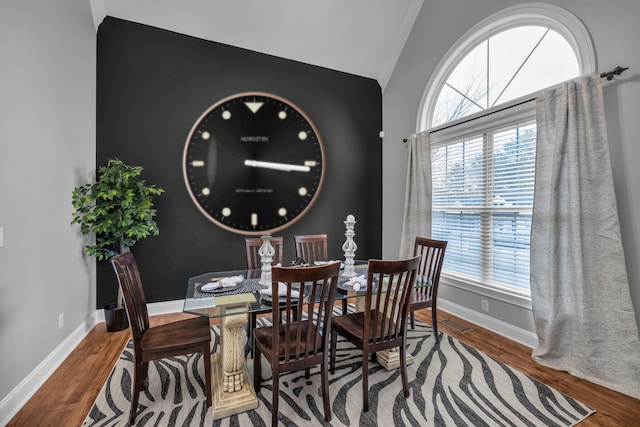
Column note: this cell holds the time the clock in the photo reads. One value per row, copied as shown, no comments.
3:16
